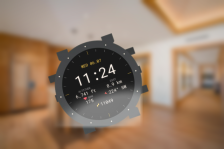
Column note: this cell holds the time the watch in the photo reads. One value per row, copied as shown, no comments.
11:24
